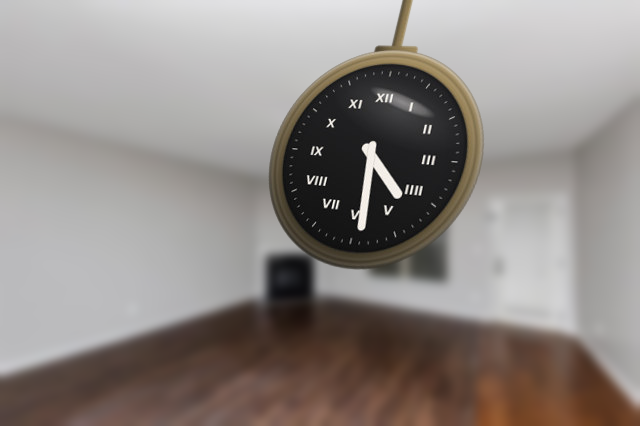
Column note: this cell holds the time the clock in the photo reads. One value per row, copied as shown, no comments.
4:29
